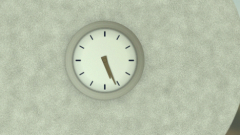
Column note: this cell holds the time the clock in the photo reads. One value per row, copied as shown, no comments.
5:26
